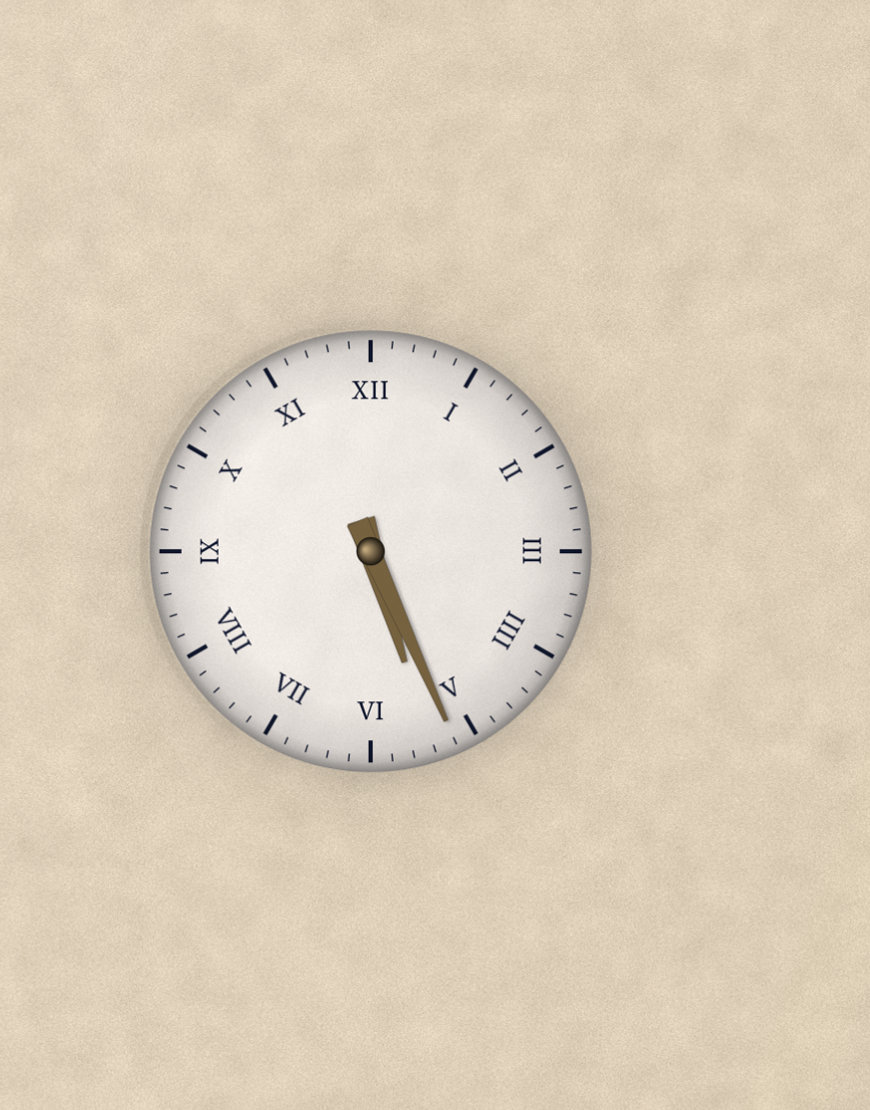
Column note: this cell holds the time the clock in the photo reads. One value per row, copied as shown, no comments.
5:26
